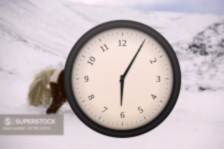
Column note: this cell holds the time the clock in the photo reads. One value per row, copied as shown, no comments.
6:05
